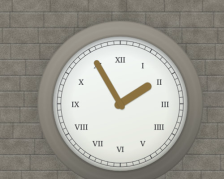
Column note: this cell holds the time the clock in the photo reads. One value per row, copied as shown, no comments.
1:55
